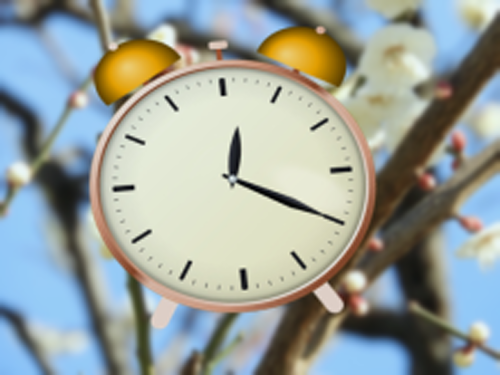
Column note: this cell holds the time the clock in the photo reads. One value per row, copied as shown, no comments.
12:20
